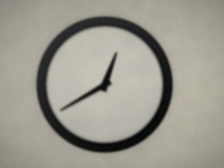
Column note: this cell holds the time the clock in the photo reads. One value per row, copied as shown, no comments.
12:40
